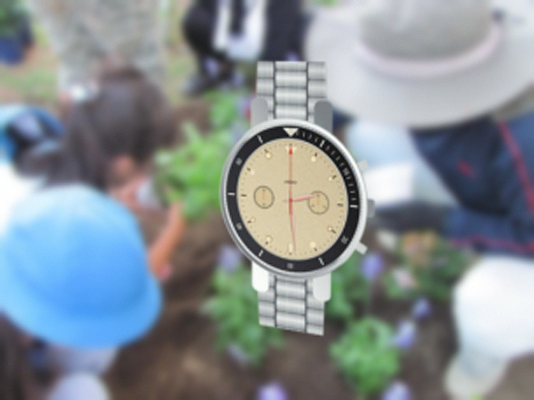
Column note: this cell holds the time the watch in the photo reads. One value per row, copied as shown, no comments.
2:29
